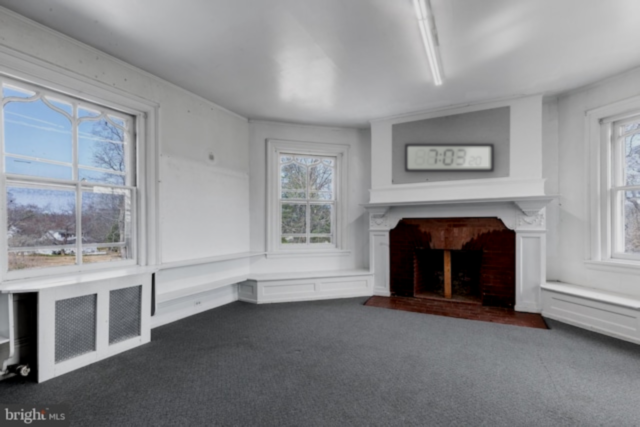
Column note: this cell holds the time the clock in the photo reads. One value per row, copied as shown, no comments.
7:03
